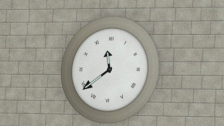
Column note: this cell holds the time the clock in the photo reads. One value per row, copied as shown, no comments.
11:39
